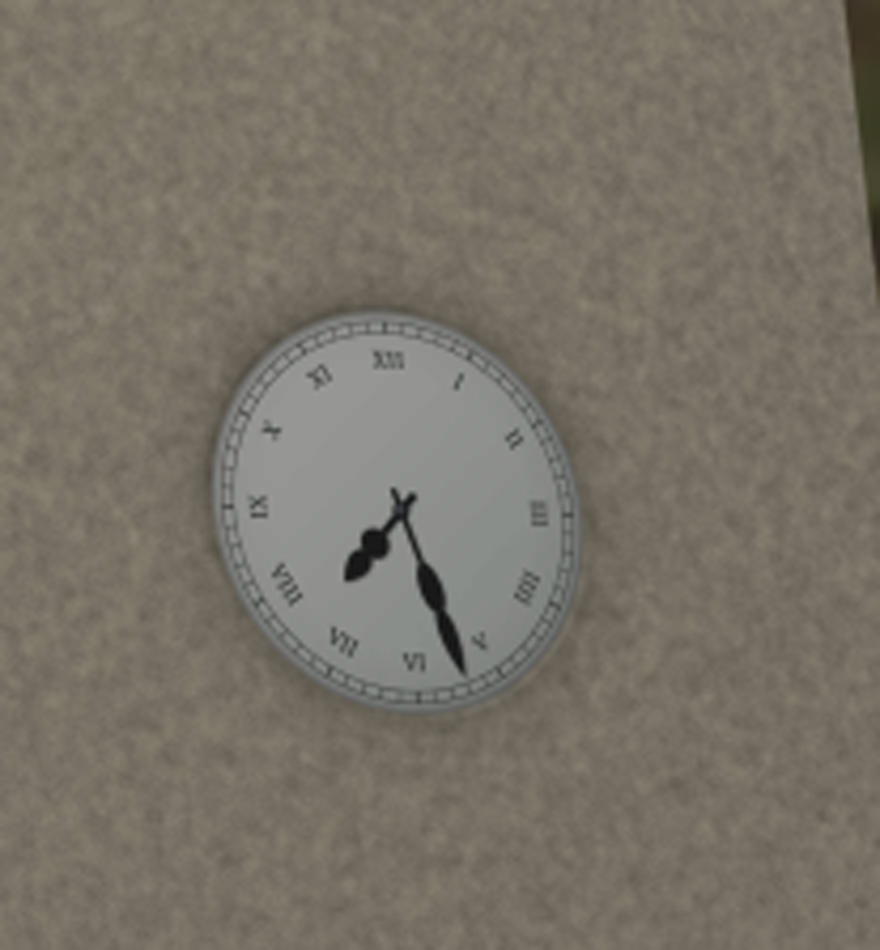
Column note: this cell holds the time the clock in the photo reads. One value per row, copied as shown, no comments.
7:27
